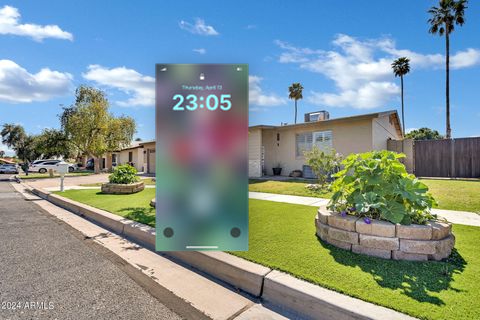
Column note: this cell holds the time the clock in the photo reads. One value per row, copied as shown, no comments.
23:05
